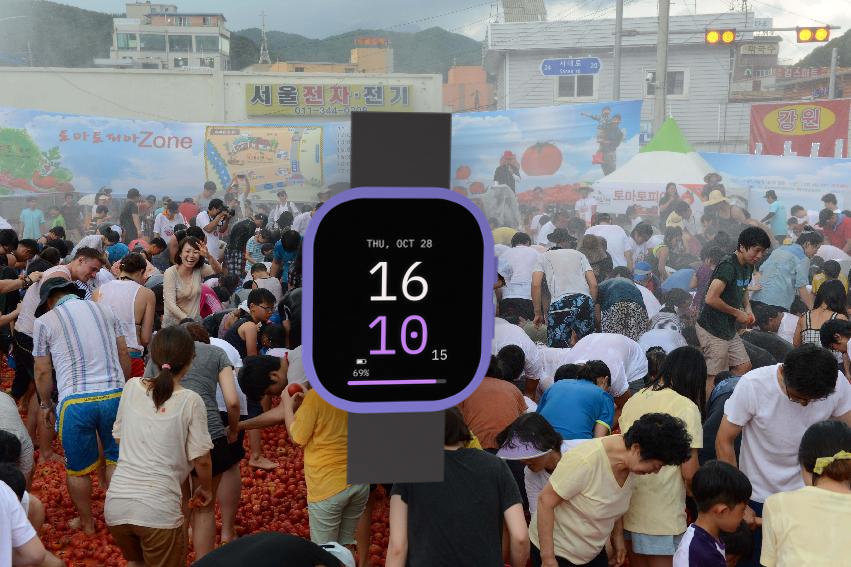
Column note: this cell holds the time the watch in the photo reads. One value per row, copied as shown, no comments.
16:10:15
